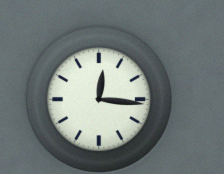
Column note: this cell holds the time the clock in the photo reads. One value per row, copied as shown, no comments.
12:16
